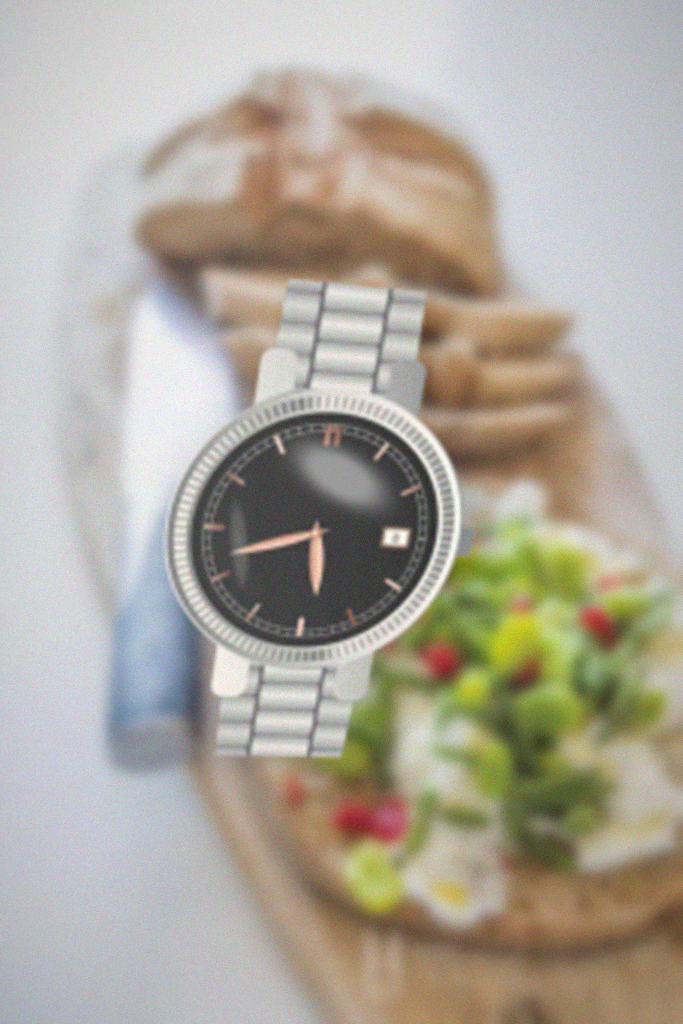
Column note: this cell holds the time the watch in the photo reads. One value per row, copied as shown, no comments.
5:42
